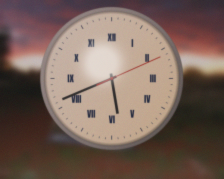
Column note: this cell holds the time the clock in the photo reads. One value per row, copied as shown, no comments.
5:41:11
